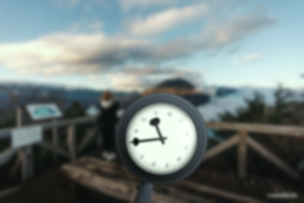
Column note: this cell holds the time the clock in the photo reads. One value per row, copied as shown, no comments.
10:41
